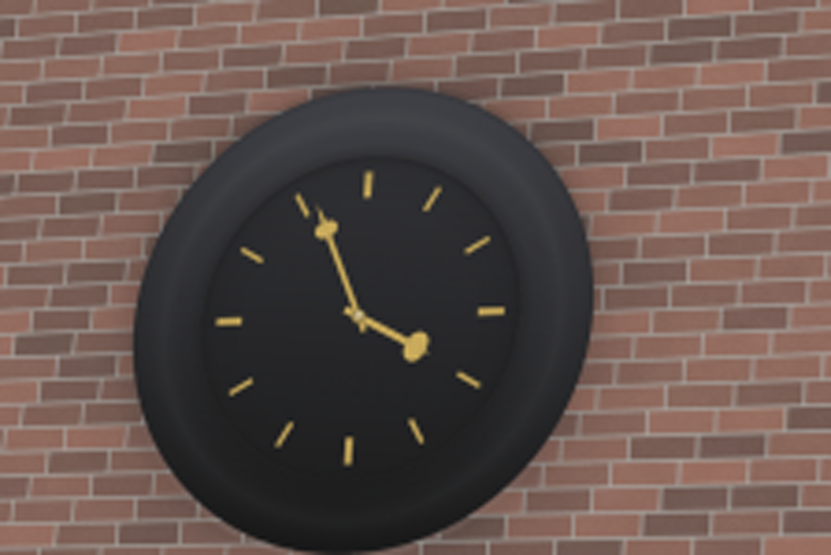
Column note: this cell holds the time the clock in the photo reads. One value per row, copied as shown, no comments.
3:56
